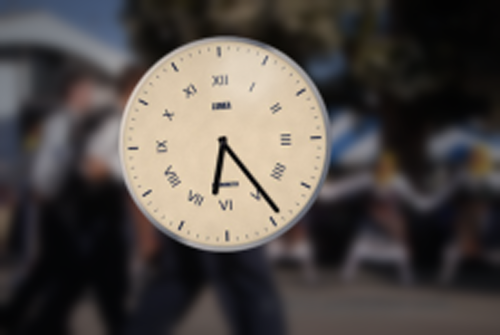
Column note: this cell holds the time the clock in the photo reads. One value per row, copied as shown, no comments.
6:24
